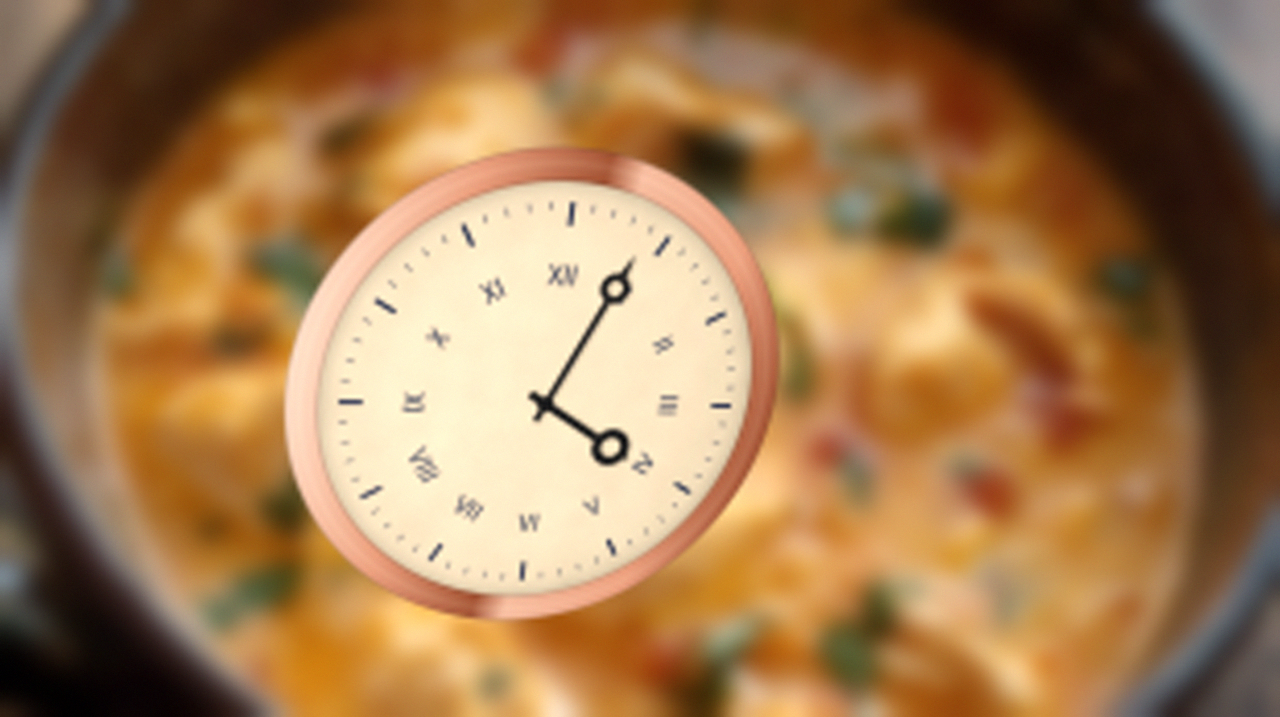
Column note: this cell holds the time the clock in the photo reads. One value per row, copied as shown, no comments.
4:04
